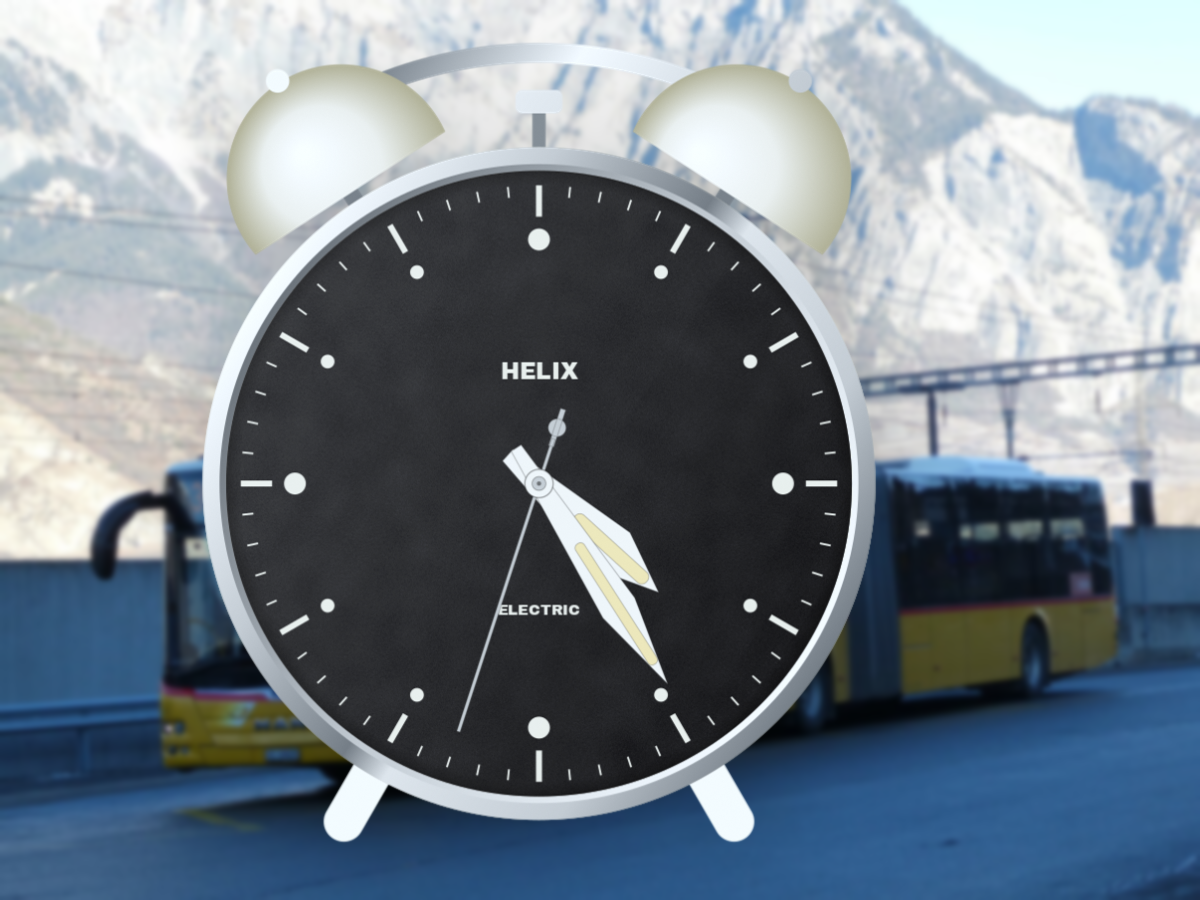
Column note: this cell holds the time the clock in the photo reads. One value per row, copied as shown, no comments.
4:24:33
